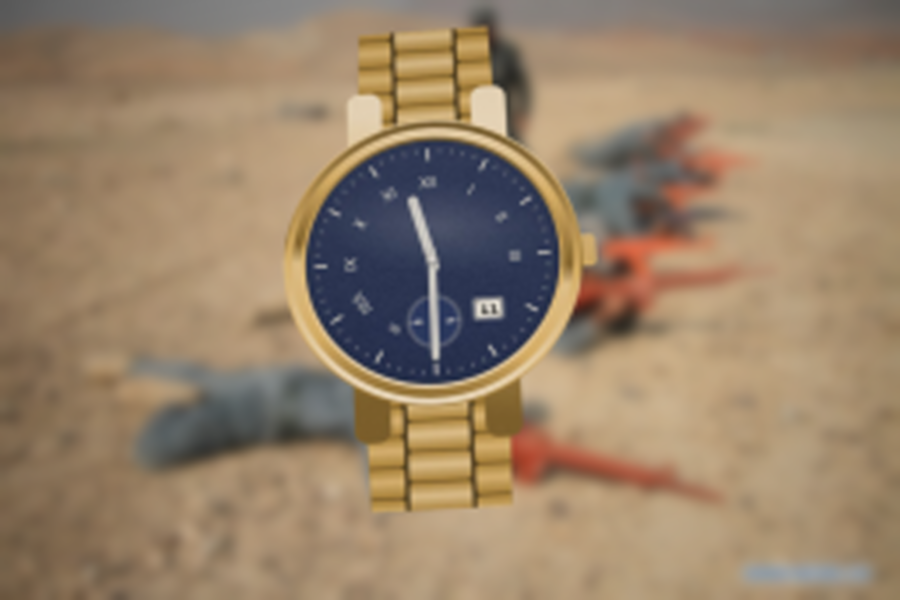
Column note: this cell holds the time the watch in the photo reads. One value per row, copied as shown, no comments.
11:30
